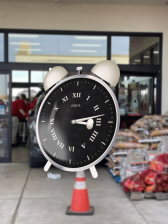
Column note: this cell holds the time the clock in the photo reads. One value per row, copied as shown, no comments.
3:13
